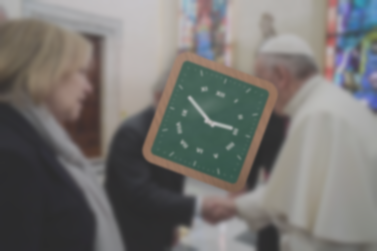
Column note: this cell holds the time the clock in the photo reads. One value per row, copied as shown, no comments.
2:50
